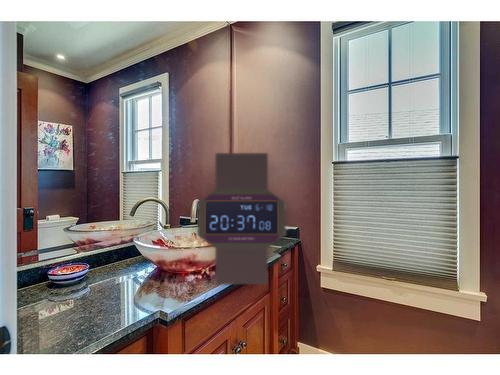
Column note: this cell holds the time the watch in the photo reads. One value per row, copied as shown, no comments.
20:37
